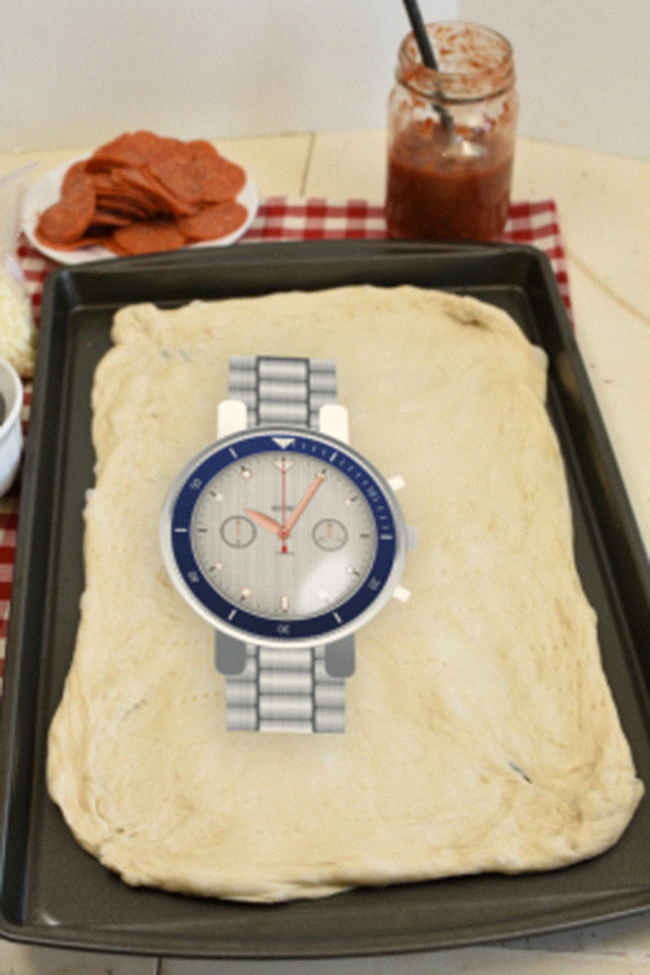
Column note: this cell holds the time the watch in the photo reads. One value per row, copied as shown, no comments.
10:05
